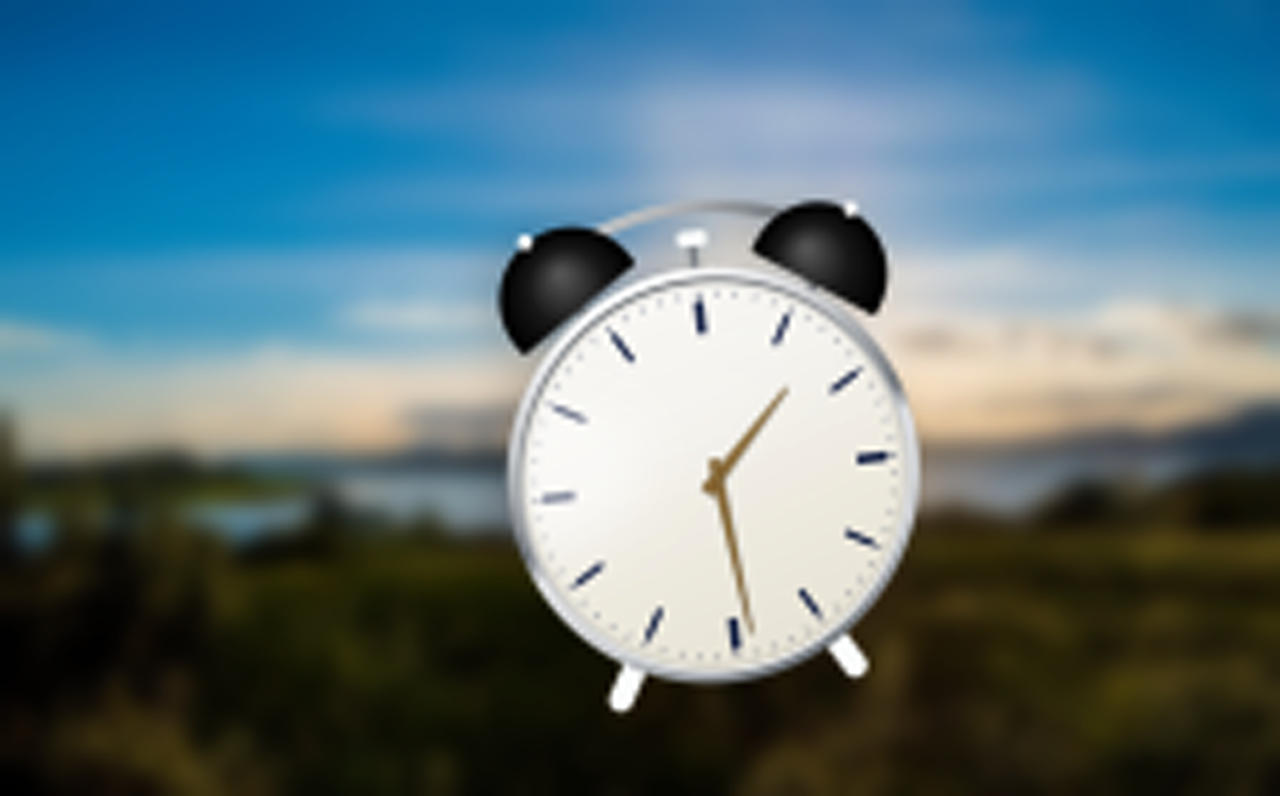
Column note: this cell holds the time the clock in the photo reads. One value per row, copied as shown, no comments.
1:29
